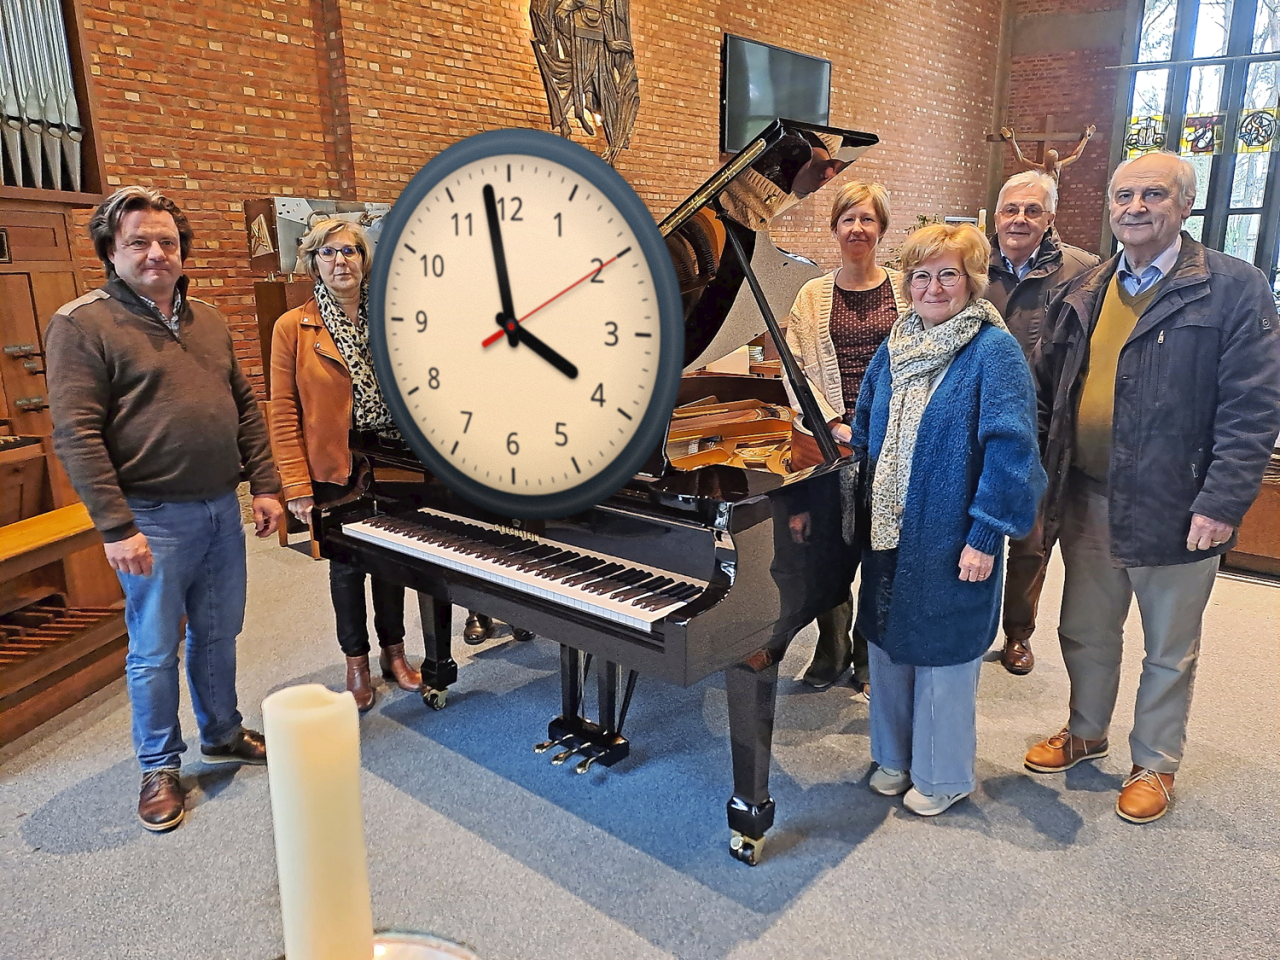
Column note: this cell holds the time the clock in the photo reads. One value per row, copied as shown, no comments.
3:58:10
